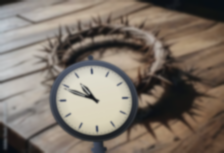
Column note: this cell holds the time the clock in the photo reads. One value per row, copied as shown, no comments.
10:49
